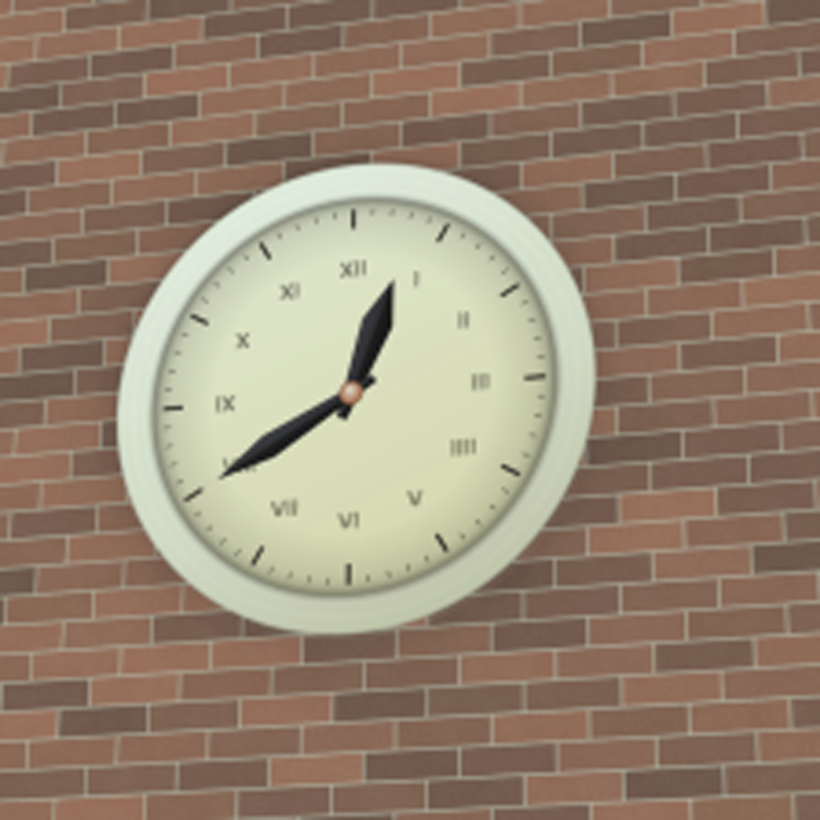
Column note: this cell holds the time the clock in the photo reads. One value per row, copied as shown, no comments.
12:40
